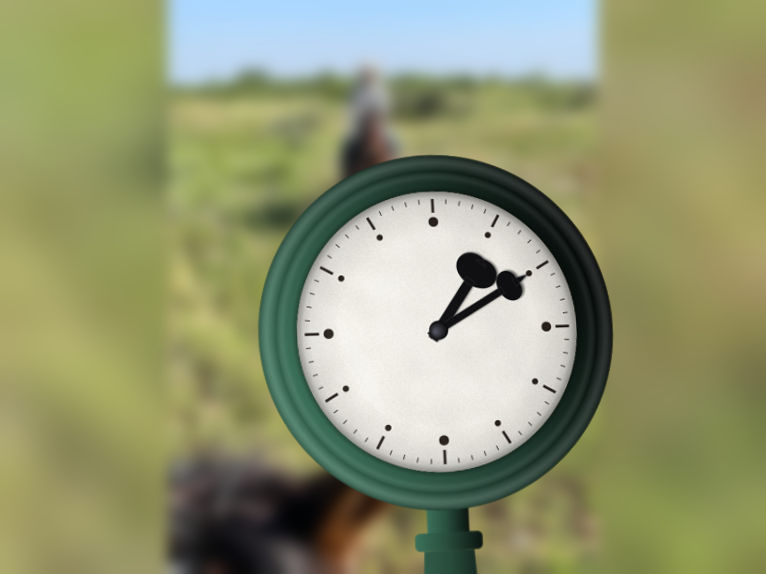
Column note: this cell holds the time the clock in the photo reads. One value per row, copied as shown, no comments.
1:10
